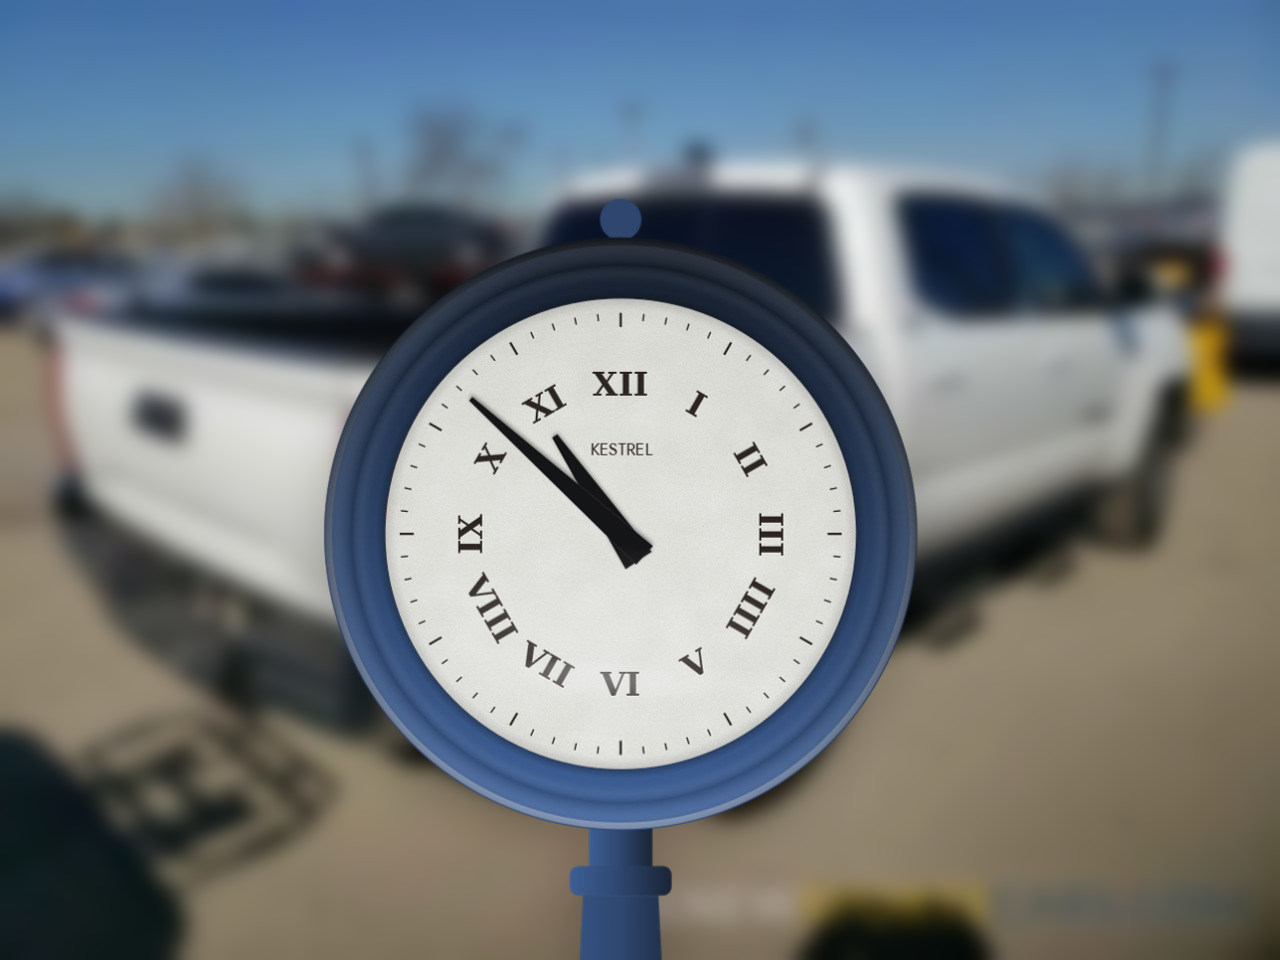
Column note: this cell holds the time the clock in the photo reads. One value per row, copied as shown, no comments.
10:52
